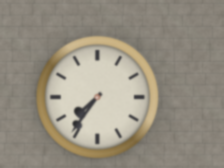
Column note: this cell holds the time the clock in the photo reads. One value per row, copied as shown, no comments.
7:36
